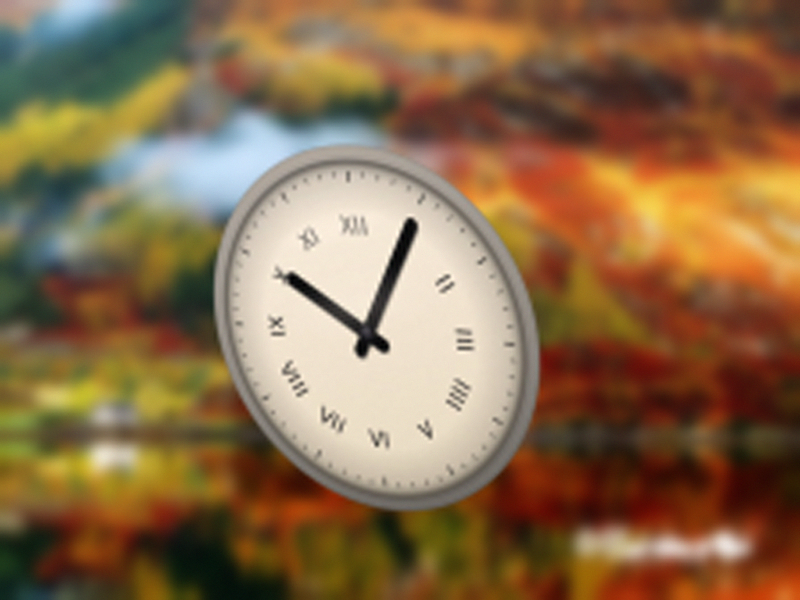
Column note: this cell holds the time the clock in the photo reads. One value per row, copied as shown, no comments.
10:05
